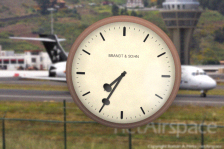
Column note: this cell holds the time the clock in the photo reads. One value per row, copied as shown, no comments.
7:35
